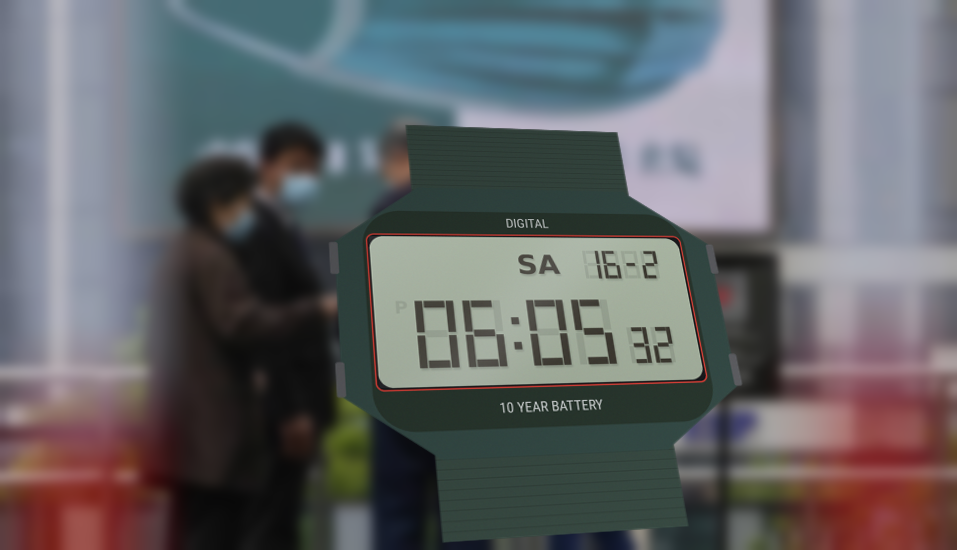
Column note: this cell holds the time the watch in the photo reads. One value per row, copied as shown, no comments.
6:05:32
